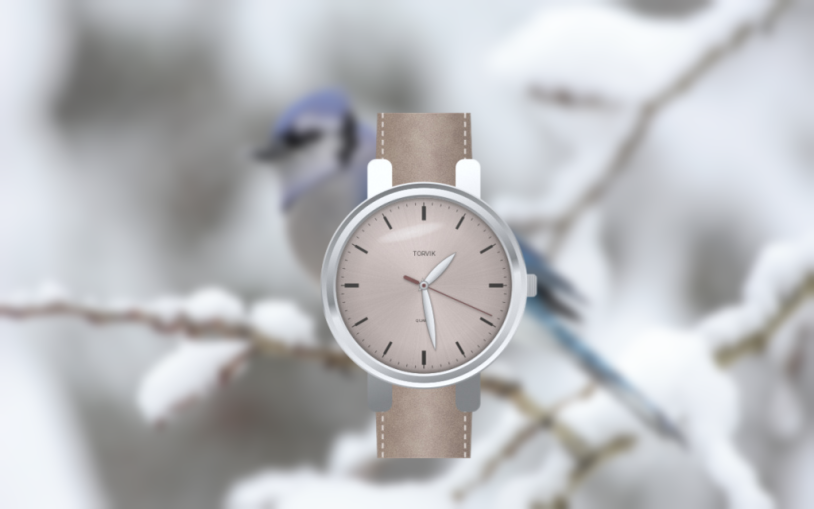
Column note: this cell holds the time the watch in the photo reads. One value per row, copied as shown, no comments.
1:28:19
